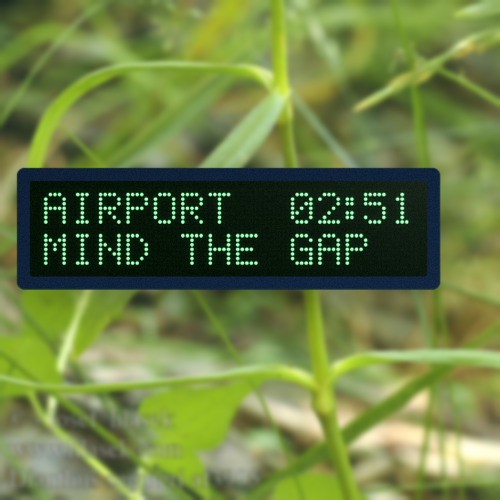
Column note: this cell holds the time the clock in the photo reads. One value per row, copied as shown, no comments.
2:51
